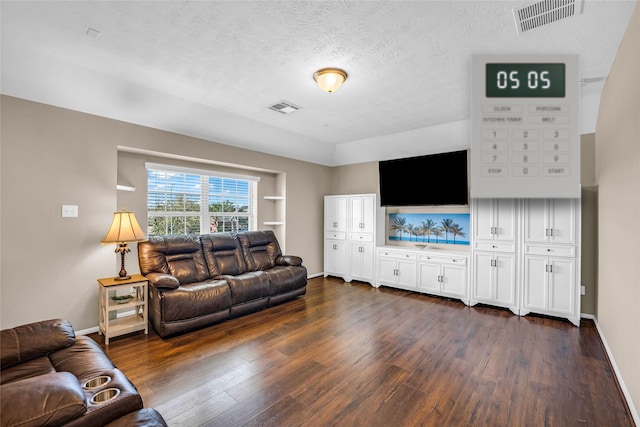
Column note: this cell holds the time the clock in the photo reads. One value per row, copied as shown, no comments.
5:05
